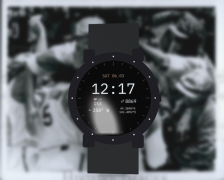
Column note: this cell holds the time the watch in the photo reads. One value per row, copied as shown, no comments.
12:17
